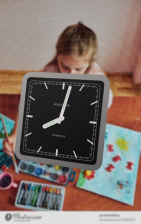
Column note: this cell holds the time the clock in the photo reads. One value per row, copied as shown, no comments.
8:02
